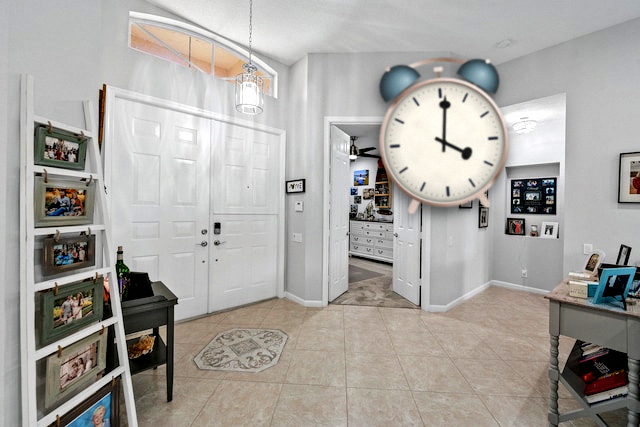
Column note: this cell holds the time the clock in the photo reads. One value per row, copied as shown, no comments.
4:01
